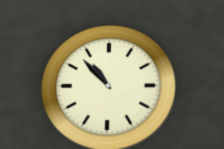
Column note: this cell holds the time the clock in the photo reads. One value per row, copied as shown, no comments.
10:53
